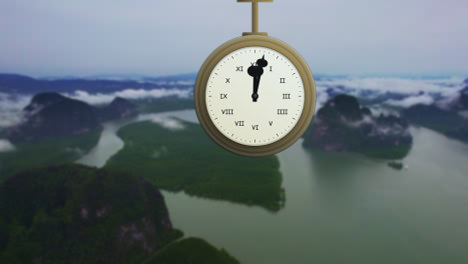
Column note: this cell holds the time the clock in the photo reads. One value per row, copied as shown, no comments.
12:02
